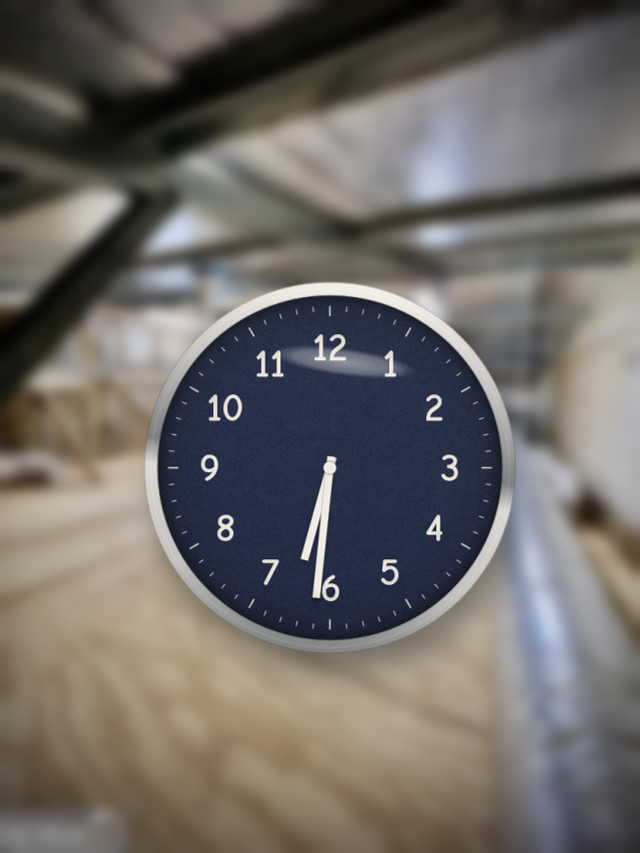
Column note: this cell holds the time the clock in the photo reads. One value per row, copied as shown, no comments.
6:31
